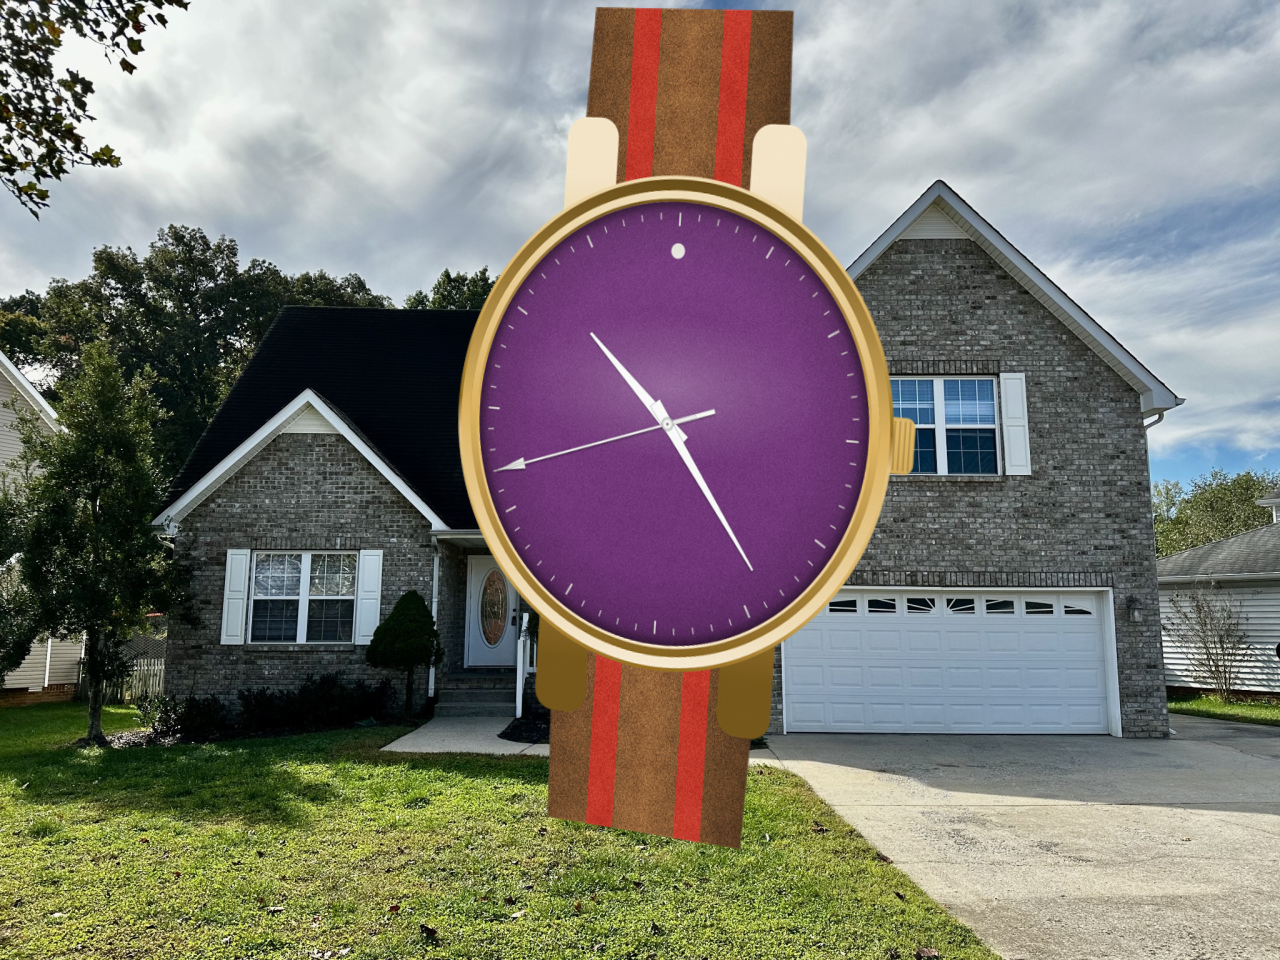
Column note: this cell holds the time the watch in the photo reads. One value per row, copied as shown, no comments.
10:23:42
